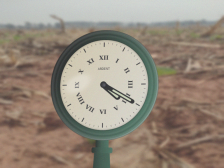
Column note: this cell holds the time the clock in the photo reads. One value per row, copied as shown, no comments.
4:20
